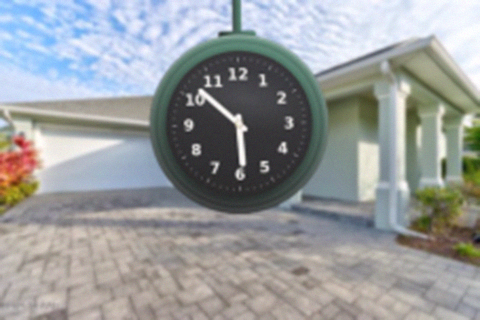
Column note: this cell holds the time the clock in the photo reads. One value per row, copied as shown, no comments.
5:52
